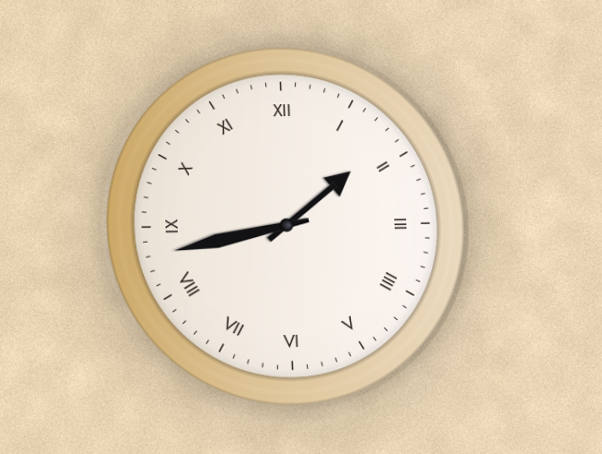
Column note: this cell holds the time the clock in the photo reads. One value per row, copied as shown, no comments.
1:43
